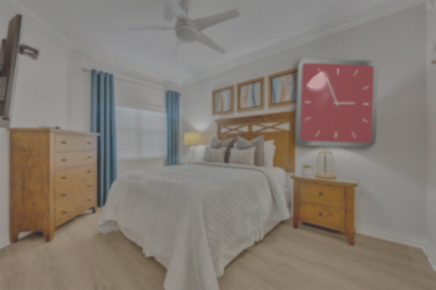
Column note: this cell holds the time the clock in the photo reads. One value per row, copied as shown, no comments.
2:56
